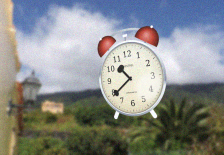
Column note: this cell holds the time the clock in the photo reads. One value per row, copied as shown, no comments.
10:39
